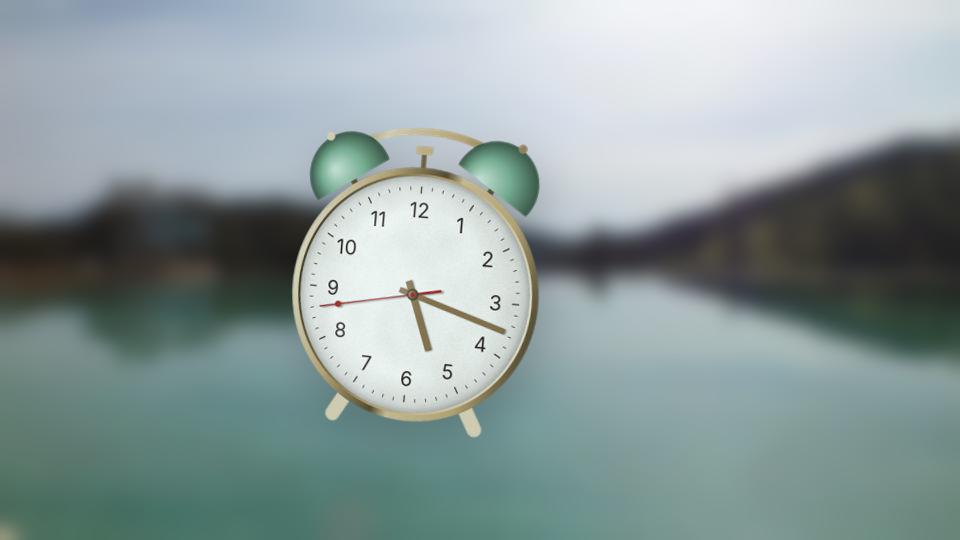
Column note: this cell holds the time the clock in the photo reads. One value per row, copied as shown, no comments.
5:17:43
